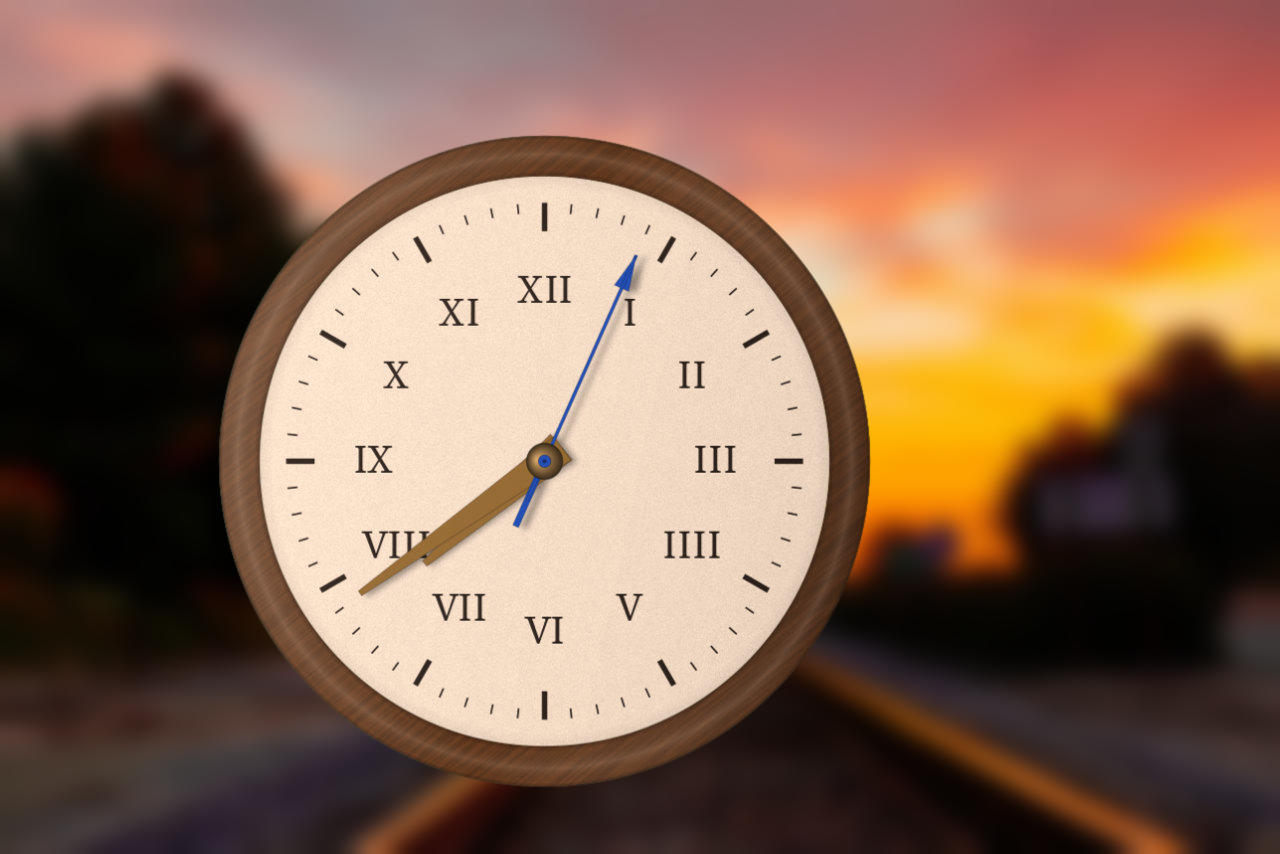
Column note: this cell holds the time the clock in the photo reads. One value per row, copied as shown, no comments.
7:39:04
